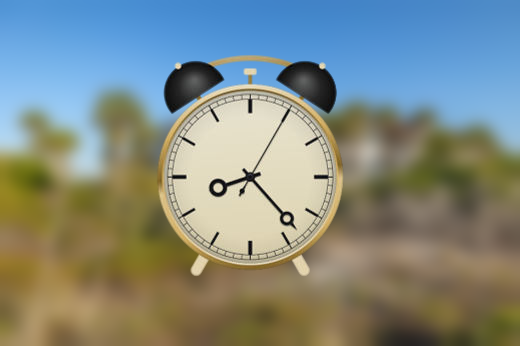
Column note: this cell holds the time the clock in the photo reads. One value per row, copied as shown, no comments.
8:23:05
